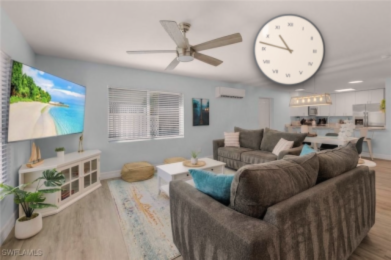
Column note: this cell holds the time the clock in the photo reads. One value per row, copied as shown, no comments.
10:47
